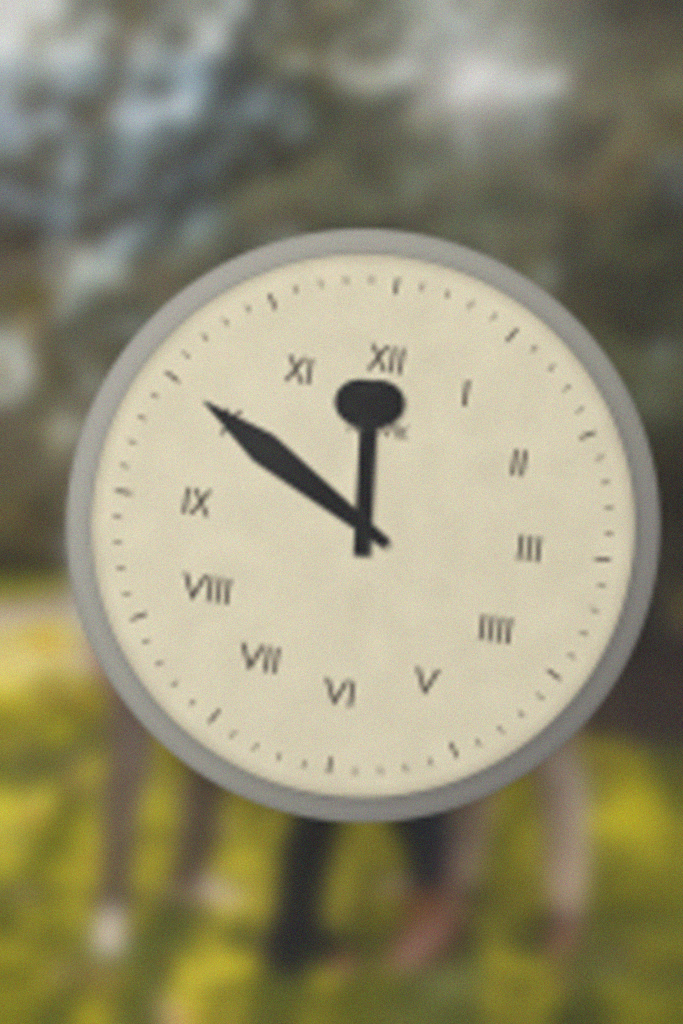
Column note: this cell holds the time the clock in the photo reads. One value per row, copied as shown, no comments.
11:50
